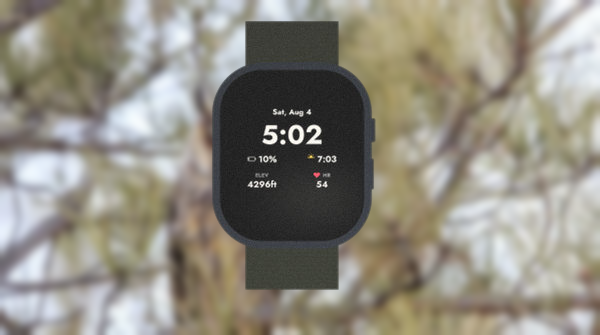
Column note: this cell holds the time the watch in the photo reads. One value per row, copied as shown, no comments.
5:02
